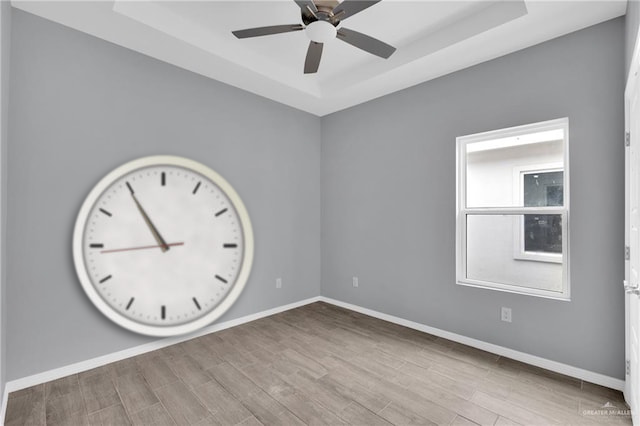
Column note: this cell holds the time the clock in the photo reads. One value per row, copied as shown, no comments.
10:54:44
